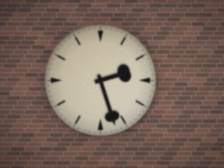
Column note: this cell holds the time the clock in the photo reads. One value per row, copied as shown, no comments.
2:27
